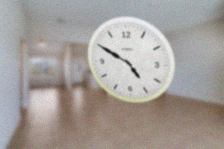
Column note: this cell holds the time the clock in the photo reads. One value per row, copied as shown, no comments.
4:50
